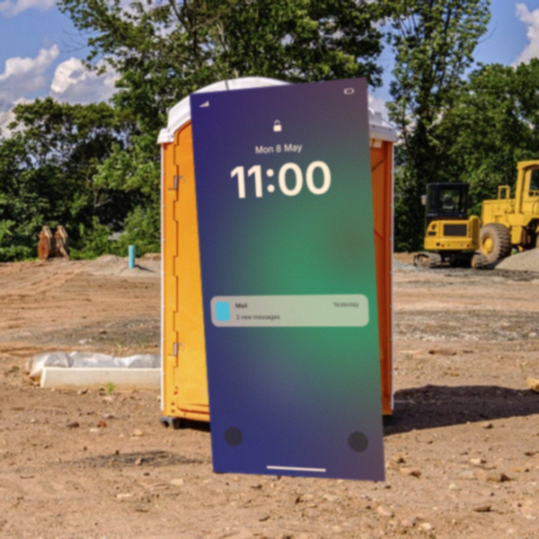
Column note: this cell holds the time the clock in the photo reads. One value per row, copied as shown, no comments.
11:00
